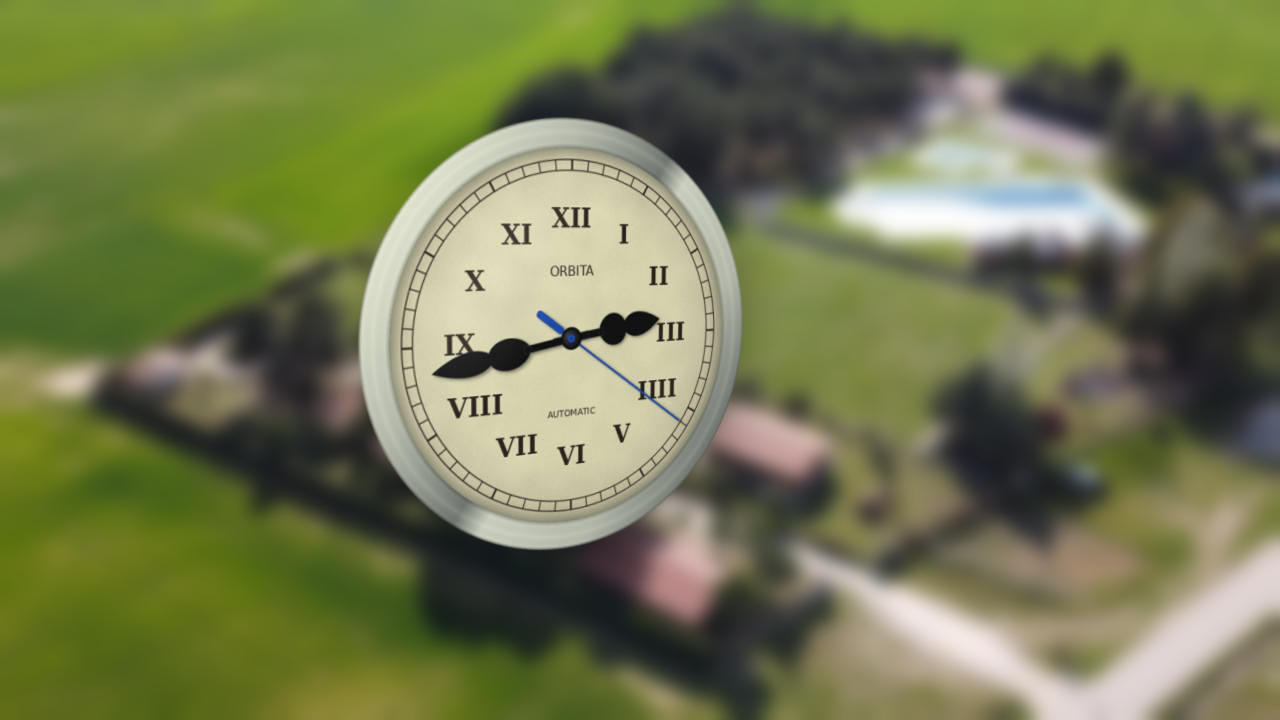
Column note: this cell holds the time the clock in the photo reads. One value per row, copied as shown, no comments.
2:43:21
